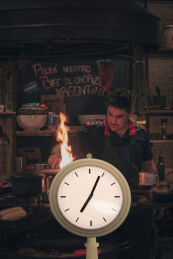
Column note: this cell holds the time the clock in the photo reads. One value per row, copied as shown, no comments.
7:04
